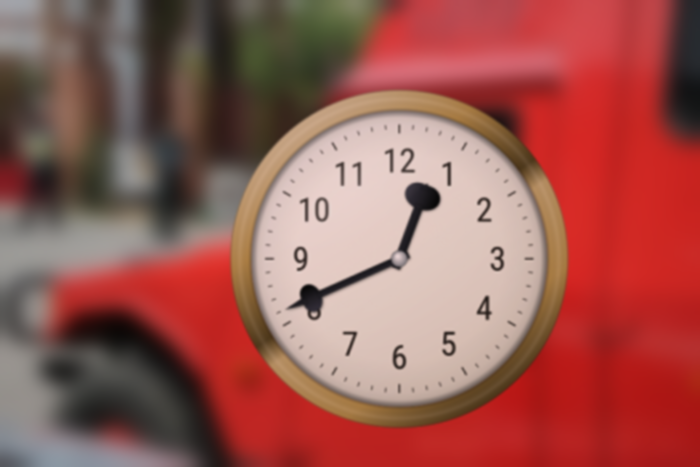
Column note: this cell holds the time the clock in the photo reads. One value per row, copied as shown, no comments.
12:41
